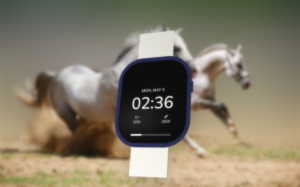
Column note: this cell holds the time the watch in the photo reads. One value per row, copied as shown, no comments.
2:36
